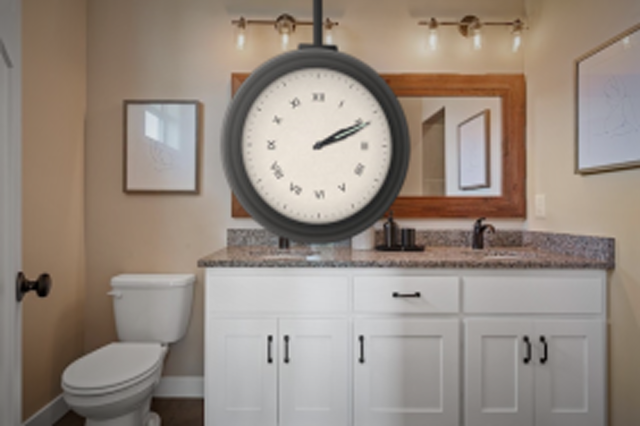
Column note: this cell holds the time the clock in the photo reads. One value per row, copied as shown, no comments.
2:11
